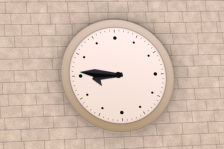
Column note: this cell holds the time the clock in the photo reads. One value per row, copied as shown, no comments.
8:46
